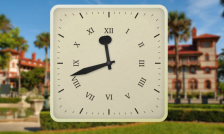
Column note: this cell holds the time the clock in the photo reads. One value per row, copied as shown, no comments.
11:42
